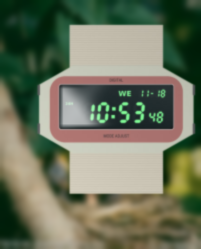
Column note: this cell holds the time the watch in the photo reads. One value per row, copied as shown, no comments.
10:53:48
